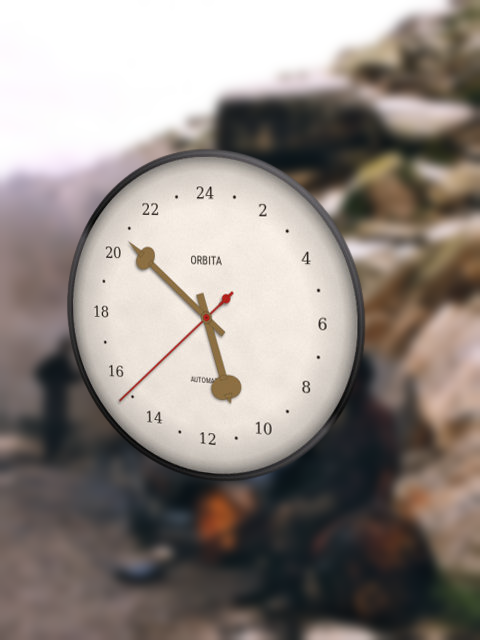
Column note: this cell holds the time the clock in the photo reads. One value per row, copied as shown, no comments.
10:51:38
